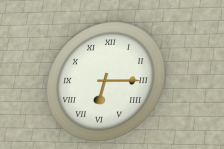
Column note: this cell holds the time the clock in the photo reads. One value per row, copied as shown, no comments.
6:15
